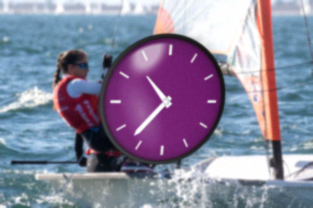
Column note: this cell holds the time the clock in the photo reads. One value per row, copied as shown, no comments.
10:37
